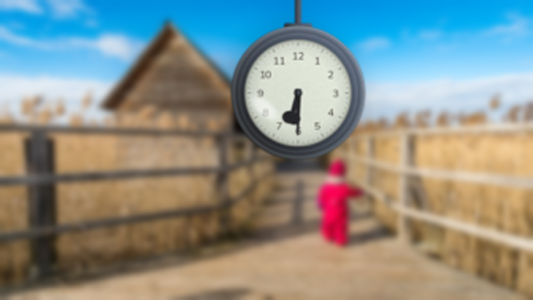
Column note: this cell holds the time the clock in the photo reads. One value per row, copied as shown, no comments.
6:30
